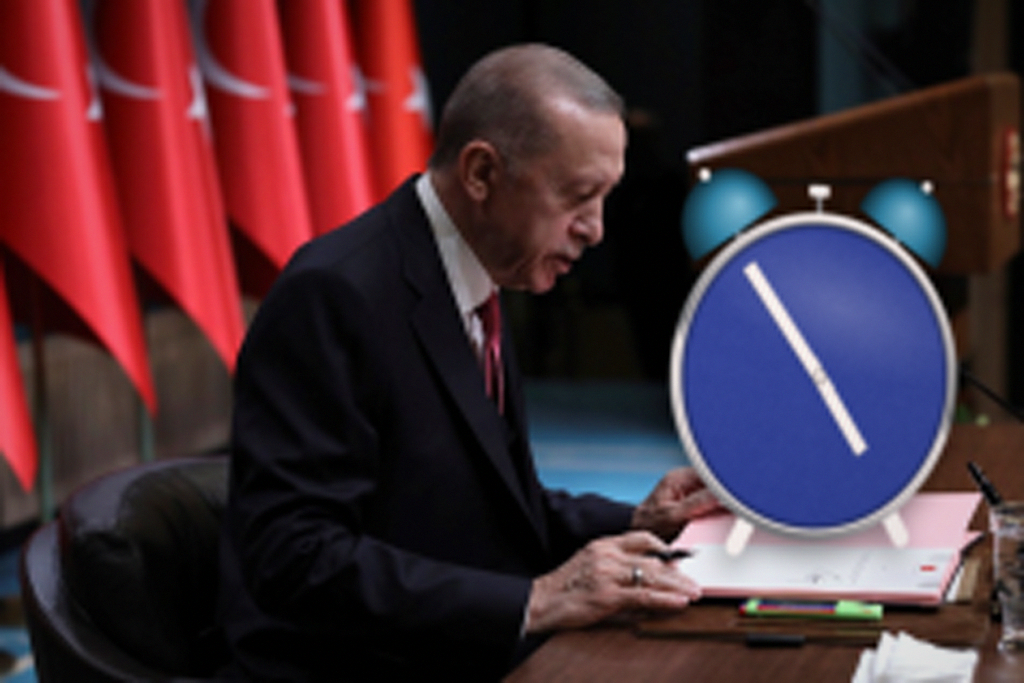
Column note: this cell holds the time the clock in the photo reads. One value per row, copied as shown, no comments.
4:54
